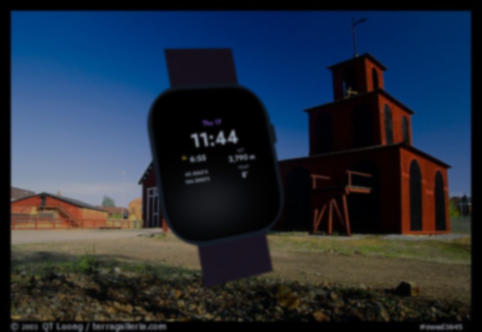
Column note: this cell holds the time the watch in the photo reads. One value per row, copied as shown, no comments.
11:44
